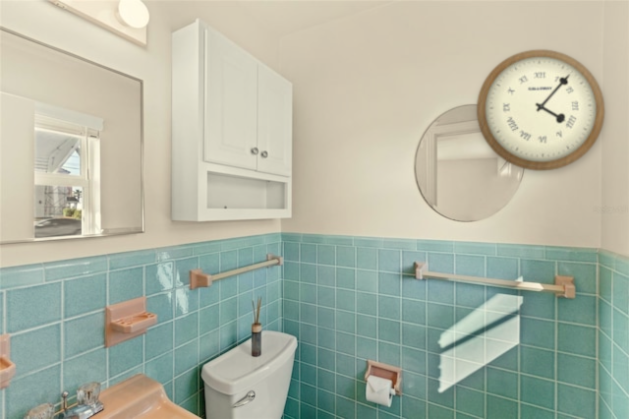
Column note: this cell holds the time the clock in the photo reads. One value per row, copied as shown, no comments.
4:07
